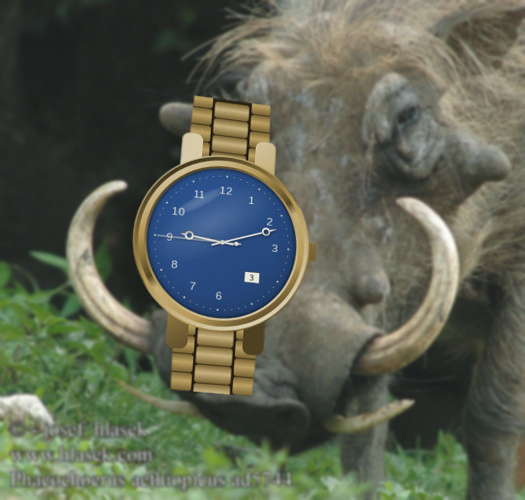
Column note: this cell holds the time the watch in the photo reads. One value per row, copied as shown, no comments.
9:11:45
